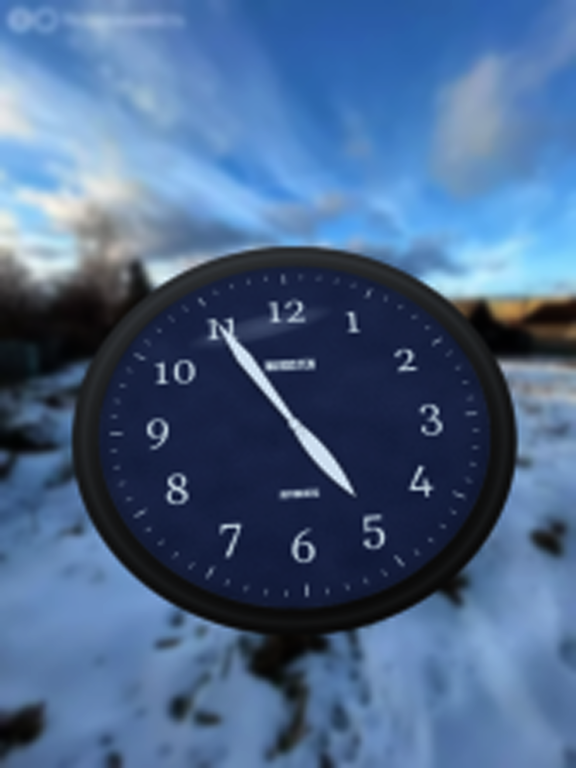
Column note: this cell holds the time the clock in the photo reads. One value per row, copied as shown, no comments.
4:55
